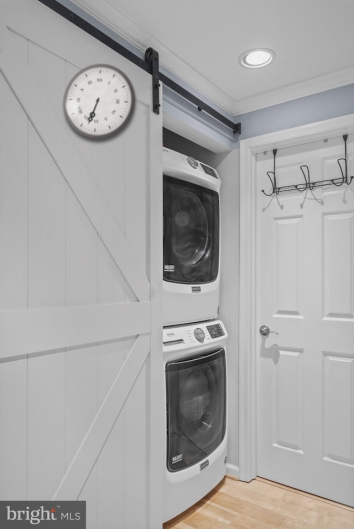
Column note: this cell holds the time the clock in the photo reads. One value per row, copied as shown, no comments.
6:33
